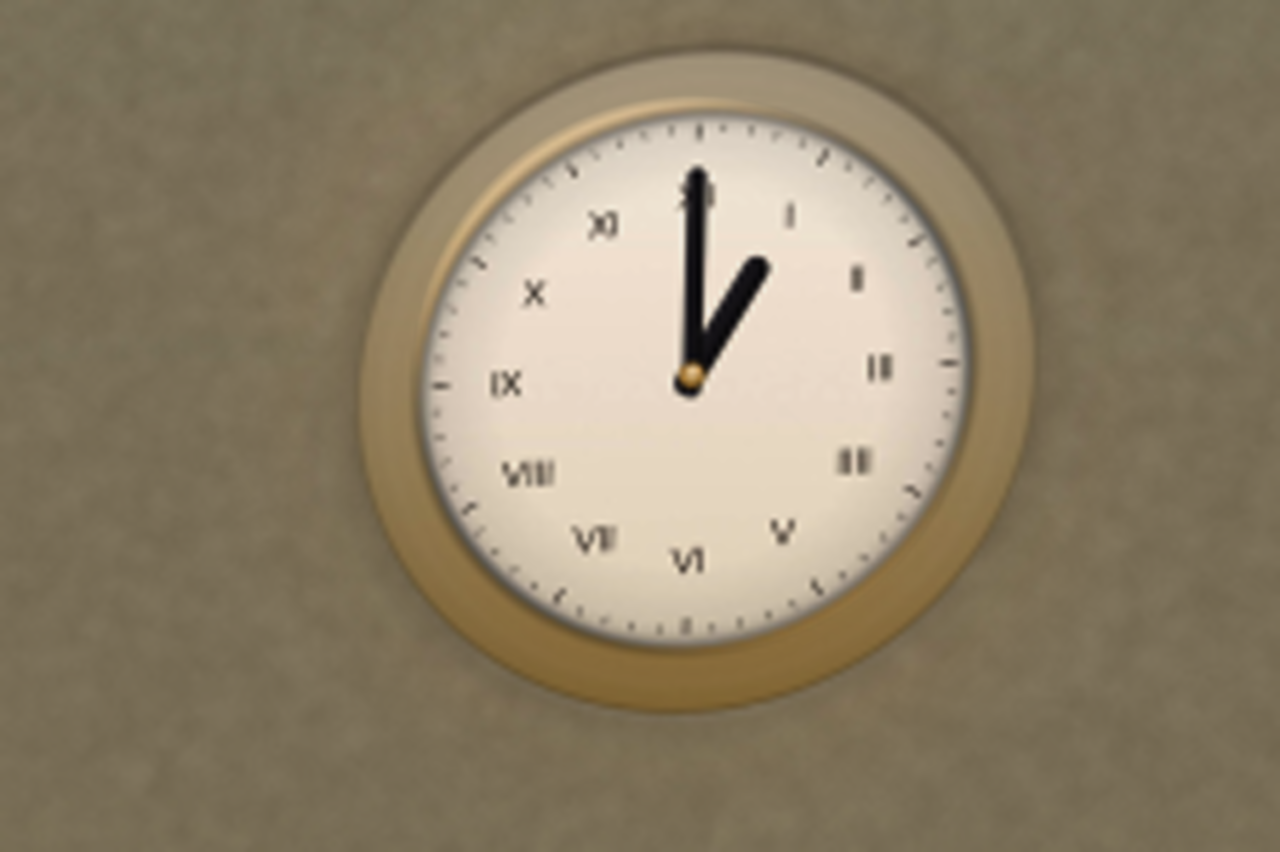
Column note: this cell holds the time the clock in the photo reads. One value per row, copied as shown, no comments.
1:00
